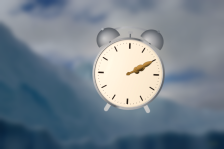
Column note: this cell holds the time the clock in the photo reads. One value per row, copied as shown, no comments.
2:10
